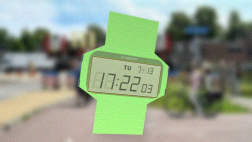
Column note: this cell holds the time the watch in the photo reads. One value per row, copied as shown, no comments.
17:22:03
